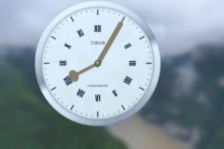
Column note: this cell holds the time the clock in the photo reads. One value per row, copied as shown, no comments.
8:05
